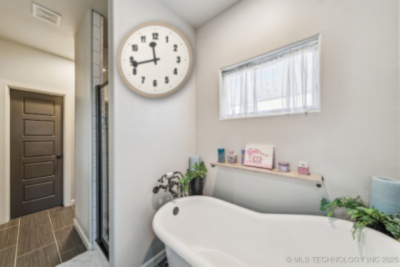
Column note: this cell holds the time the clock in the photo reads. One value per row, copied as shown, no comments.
11:43
